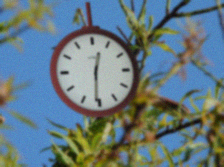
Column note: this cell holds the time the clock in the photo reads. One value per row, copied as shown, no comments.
12:31
